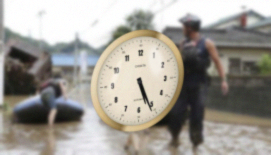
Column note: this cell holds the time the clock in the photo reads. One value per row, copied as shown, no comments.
5:26
